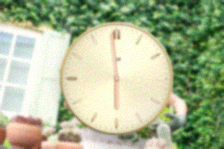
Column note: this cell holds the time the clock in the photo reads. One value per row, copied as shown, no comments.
5:59
